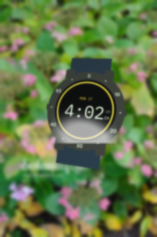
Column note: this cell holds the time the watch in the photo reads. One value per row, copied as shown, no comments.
4:02
